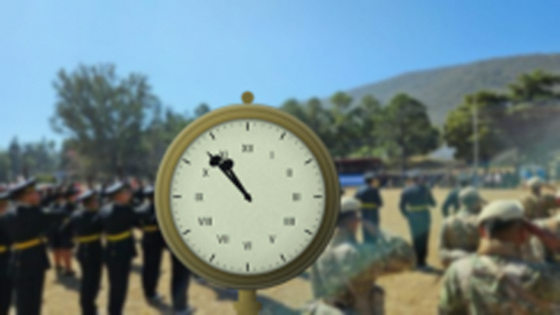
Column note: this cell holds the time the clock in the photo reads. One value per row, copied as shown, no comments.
10:53
